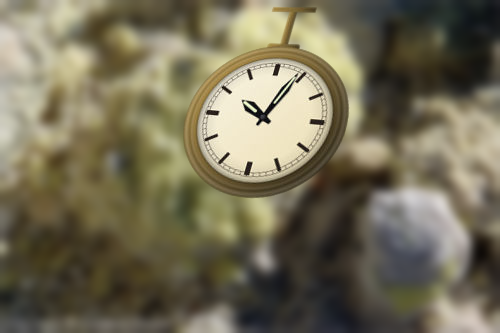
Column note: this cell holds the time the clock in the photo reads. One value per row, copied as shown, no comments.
10:04
